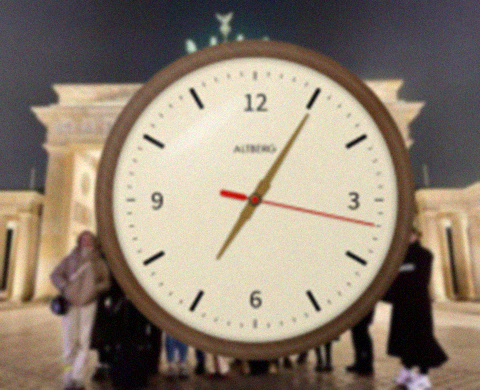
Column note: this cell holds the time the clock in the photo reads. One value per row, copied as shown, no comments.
7:05:17
